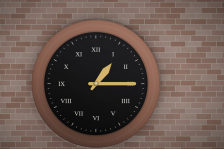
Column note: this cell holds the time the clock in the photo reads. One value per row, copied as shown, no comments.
1:15
